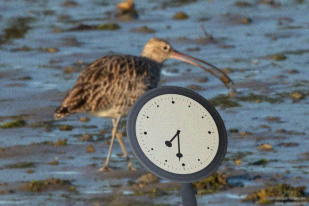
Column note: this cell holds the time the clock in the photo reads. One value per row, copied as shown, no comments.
7:31
